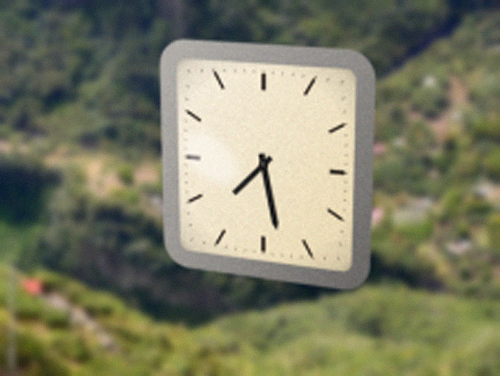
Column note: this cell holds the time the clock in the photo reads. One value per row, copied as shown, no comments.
7:28
